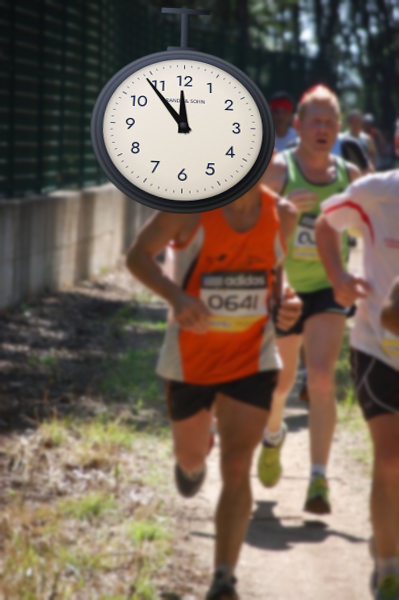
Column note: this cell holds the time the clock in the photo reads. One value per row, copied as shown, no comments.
11:54
